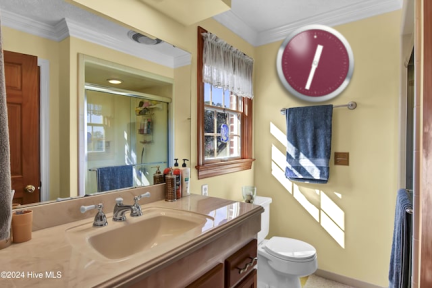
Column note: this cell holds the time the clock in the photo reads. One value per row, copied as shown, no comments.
12:33
